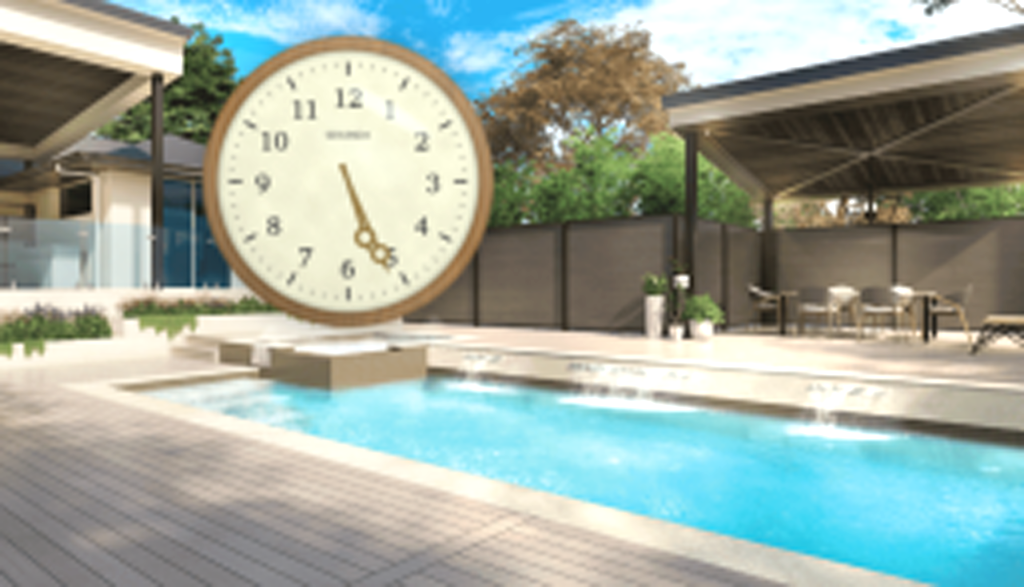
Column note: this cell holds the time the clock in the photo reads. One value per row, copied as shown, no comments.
5:26
